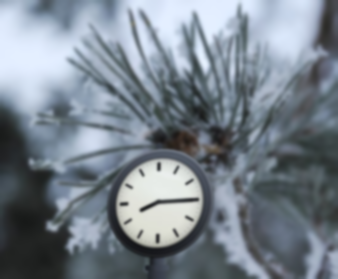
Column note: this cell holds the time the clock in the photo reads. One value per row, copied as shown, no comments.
8:15
